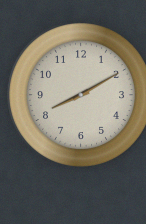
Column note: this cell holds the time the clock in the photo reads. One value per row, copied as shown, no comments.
8:10
